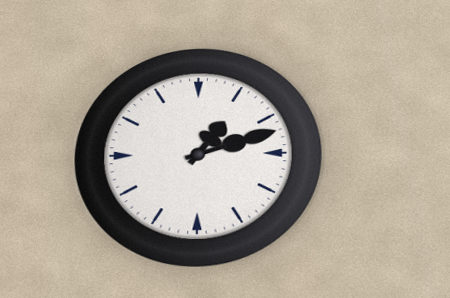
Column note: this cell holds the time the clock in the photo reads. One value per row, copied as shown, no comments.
1:12
